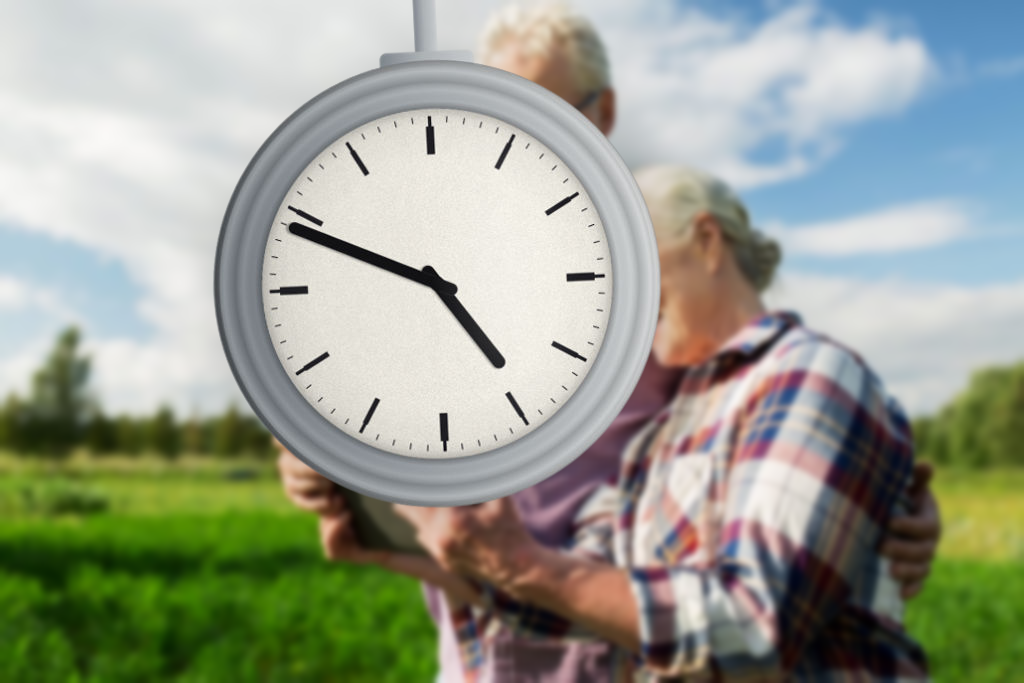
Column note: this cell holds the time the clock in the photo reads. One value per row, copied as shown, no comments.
4:49
